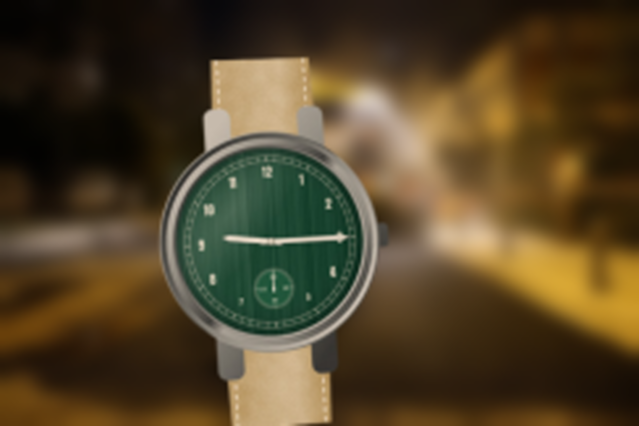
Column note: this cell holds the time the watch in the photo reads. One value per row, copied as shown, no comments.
9:15
